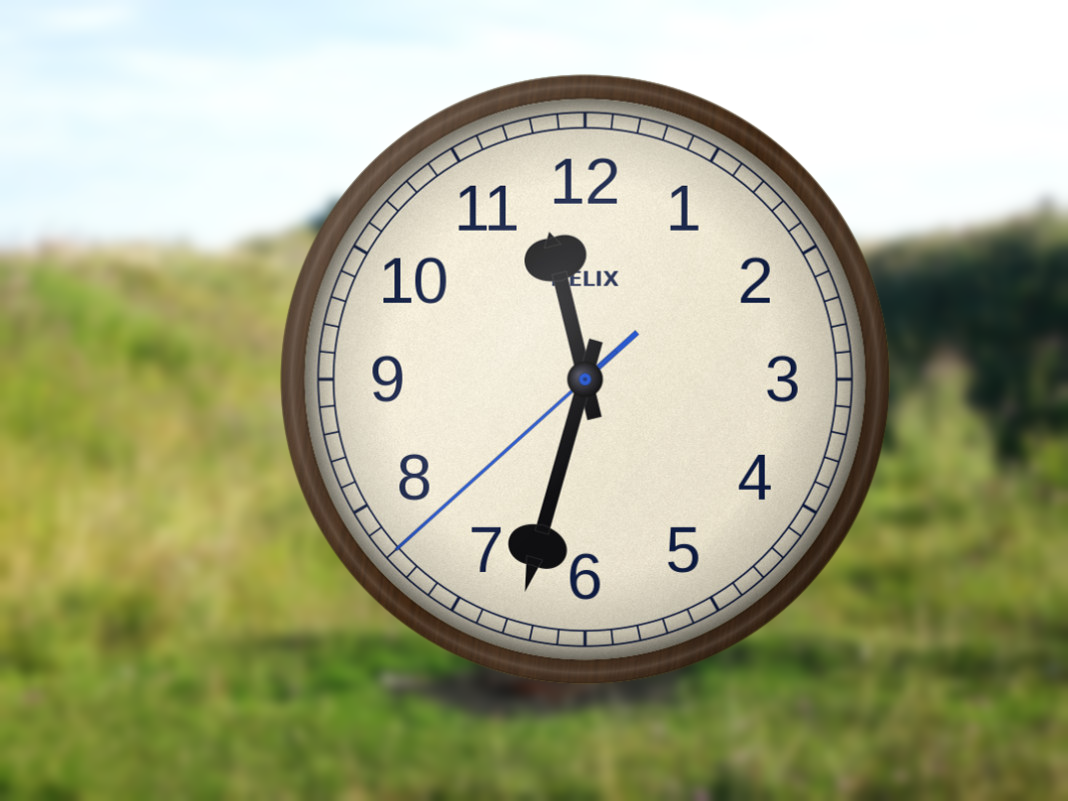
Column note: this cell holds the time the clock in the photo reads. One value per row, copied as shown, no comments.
11:32:38
